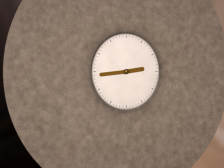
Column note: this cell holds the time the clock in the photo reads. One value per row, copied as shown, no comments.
2:44
